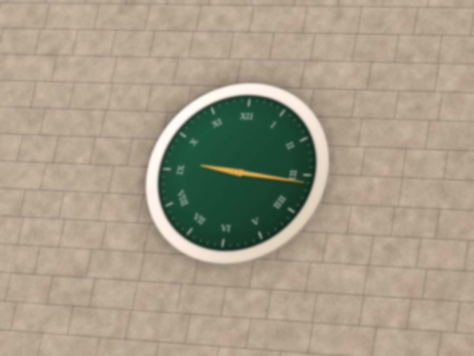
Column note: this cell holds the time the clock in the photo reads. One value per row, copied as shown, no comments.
9:16
